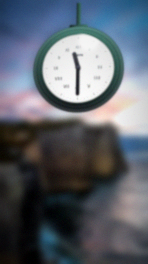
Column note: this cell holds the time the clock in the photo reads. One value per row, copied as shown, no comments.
11:30
